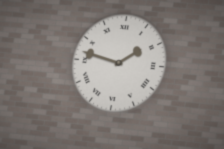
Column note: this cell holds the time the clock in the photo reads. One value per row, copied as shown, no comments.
1:47
